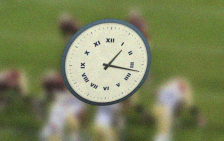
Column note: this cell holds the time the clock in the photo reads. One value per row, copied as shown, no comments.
1:17
